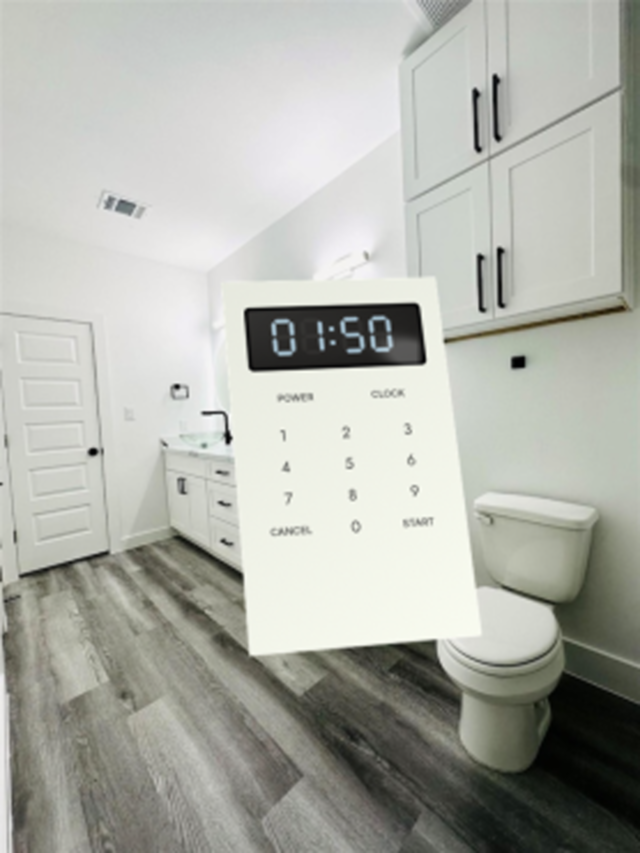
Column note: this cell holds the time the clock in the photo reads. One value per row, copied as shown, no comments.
1:50
